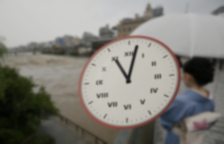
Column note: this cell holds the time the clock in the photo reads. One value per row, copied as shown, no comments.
11:02
